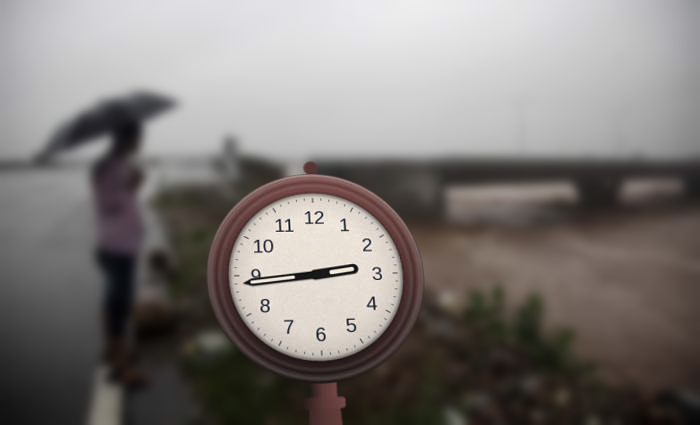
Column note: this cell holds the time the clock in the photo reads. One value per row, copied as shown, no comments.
2:44
